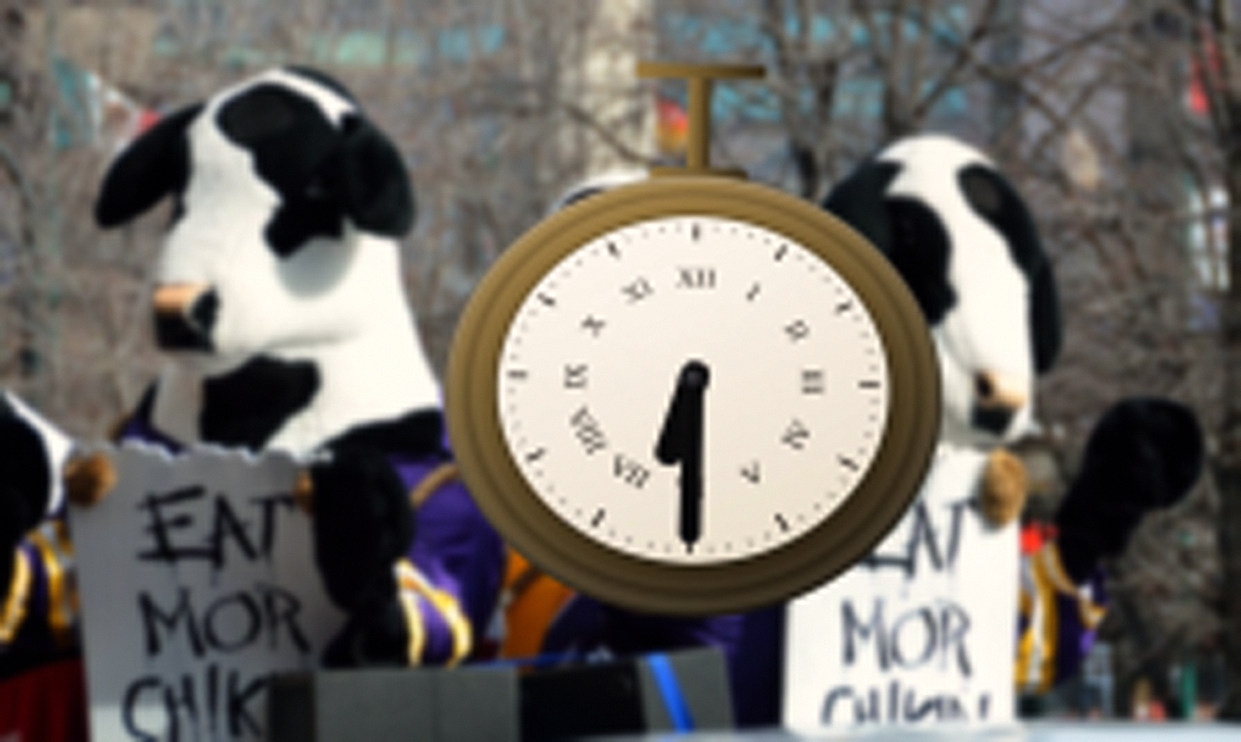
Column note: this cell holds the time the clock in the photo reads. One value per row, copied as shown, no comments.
6:30
